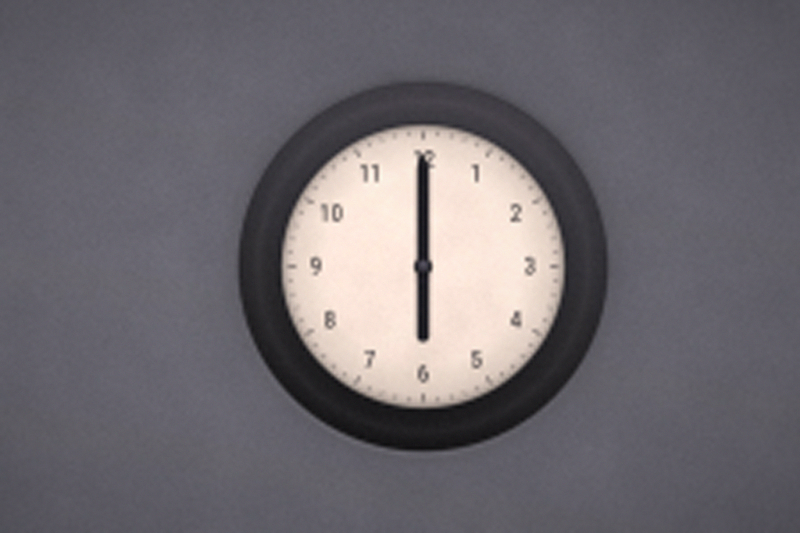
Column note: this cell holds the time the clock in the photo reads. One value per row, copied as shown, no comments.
6:00
